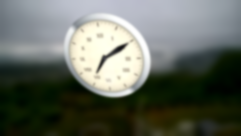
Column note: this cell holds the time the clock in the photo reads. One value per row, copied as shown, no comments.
7:10
